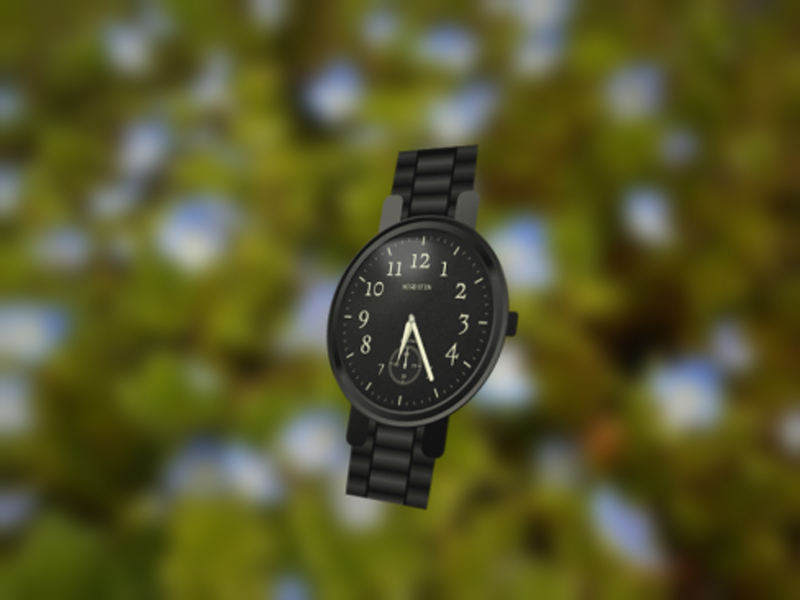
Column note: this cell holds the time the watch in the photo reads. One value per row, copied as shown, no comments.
6:25
